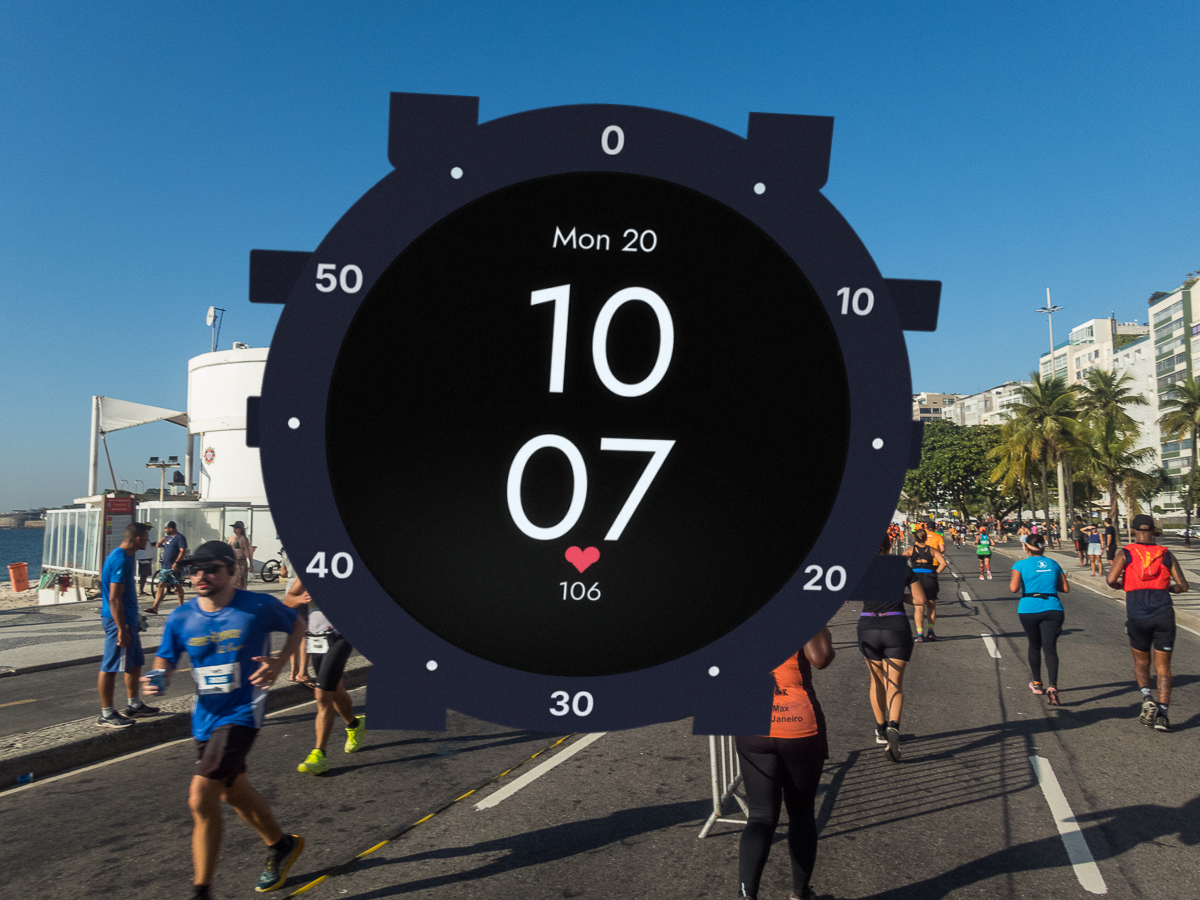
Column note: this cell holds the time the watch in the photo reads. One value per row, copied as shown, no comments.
10:07
